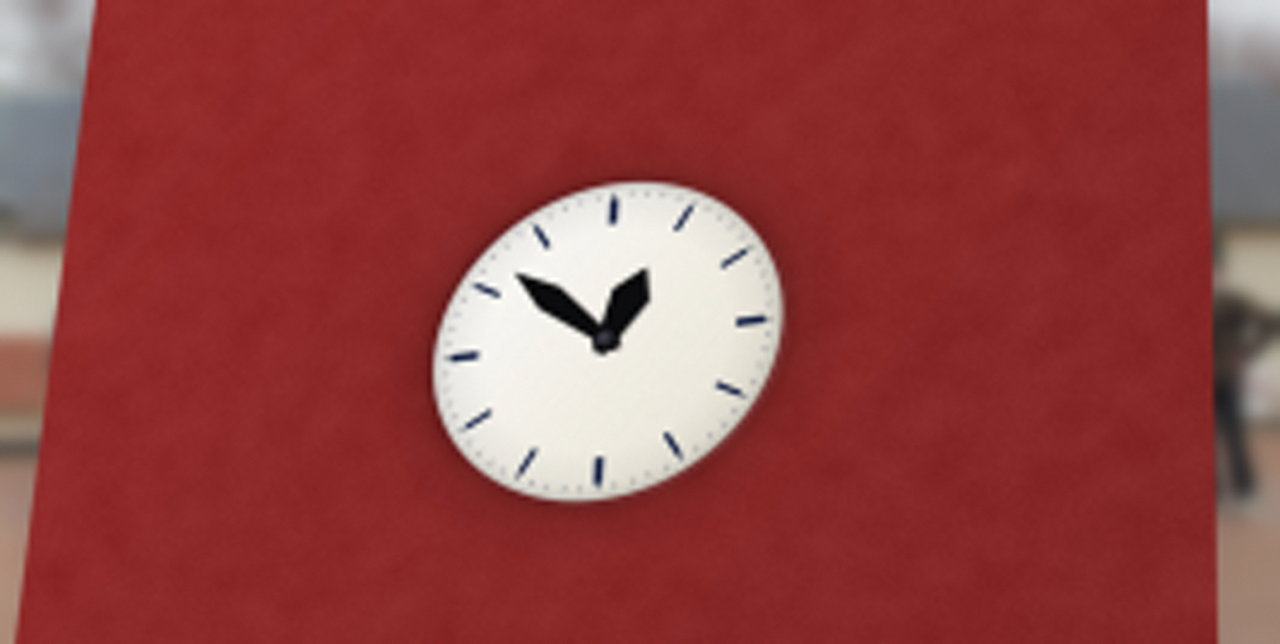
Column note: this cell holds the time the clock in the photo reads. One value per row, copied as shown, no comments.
12:52
